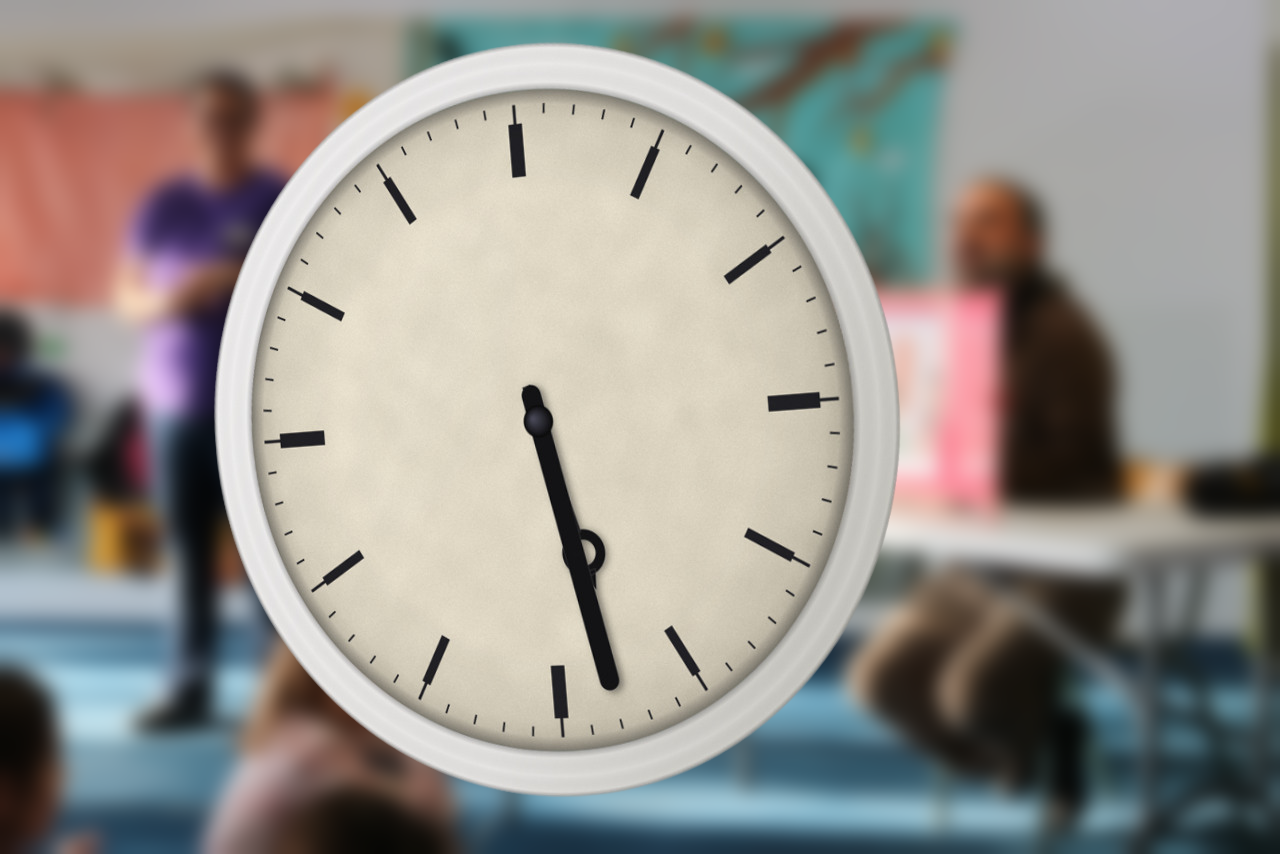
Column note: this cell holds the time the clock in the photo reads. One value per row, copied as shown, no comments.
5:28
